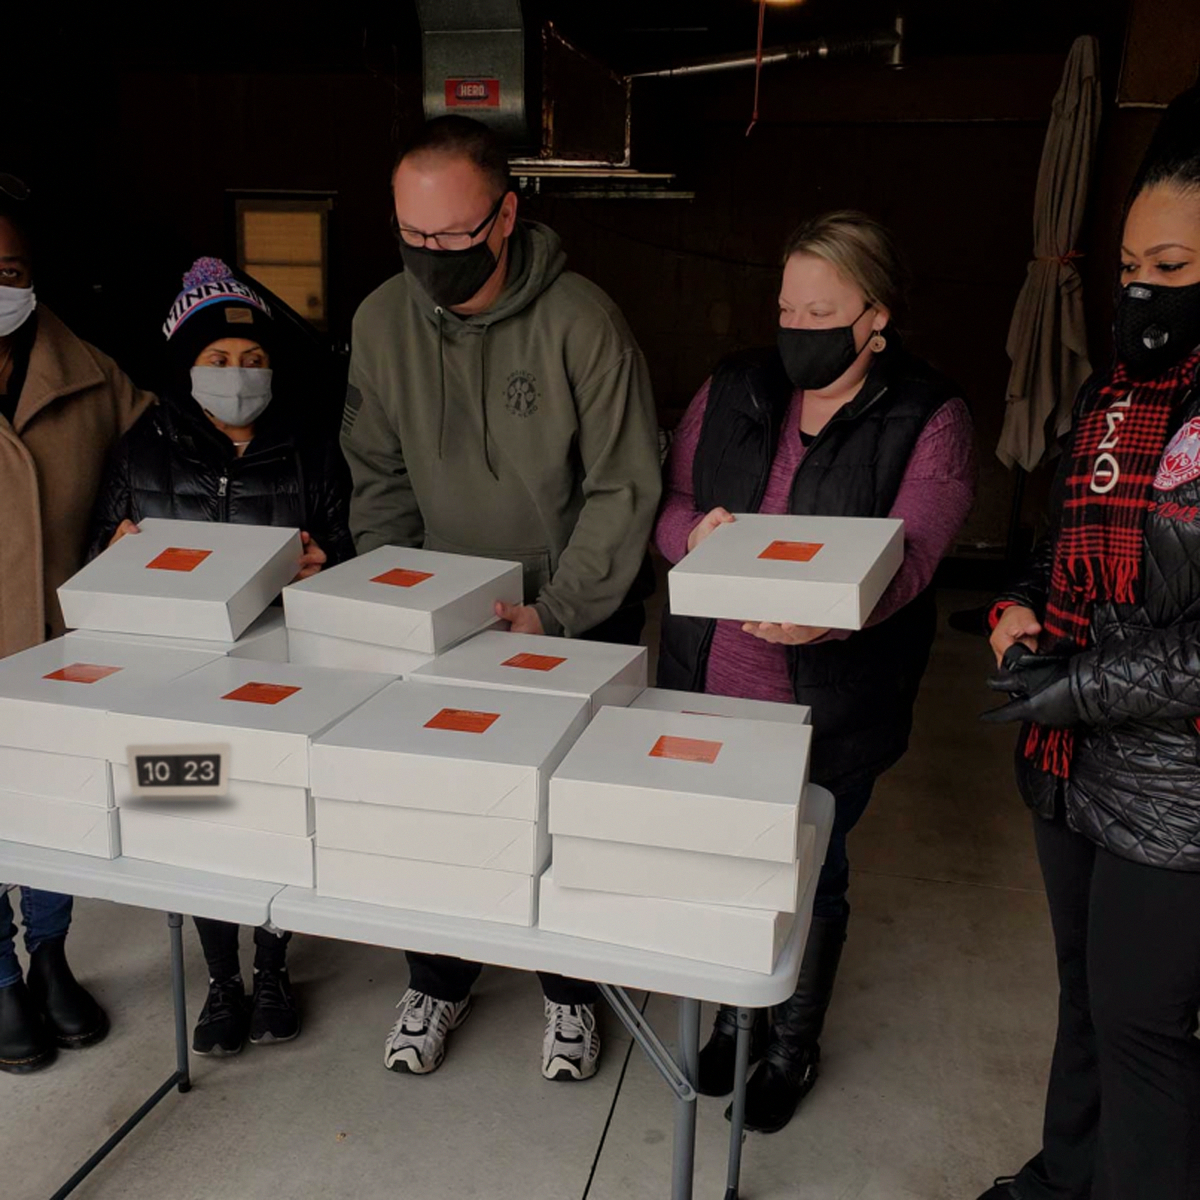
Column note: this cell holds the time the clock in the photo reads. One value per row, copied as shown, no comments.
10:23
